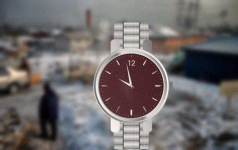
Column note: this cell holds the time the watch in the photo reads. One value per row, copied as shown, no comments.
9:58
